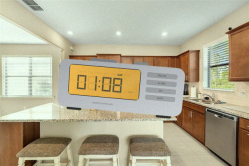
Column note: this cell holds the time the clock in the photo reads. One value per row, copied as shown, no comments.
1:08
